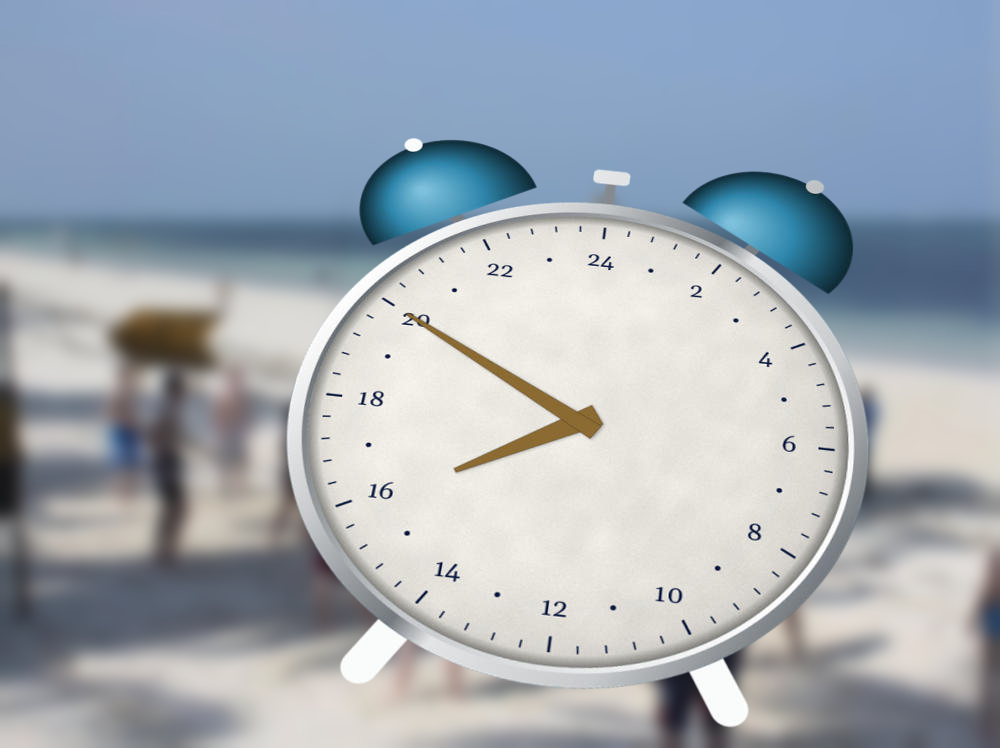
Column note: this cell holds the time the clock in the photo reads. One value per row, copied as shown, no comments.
15:50
